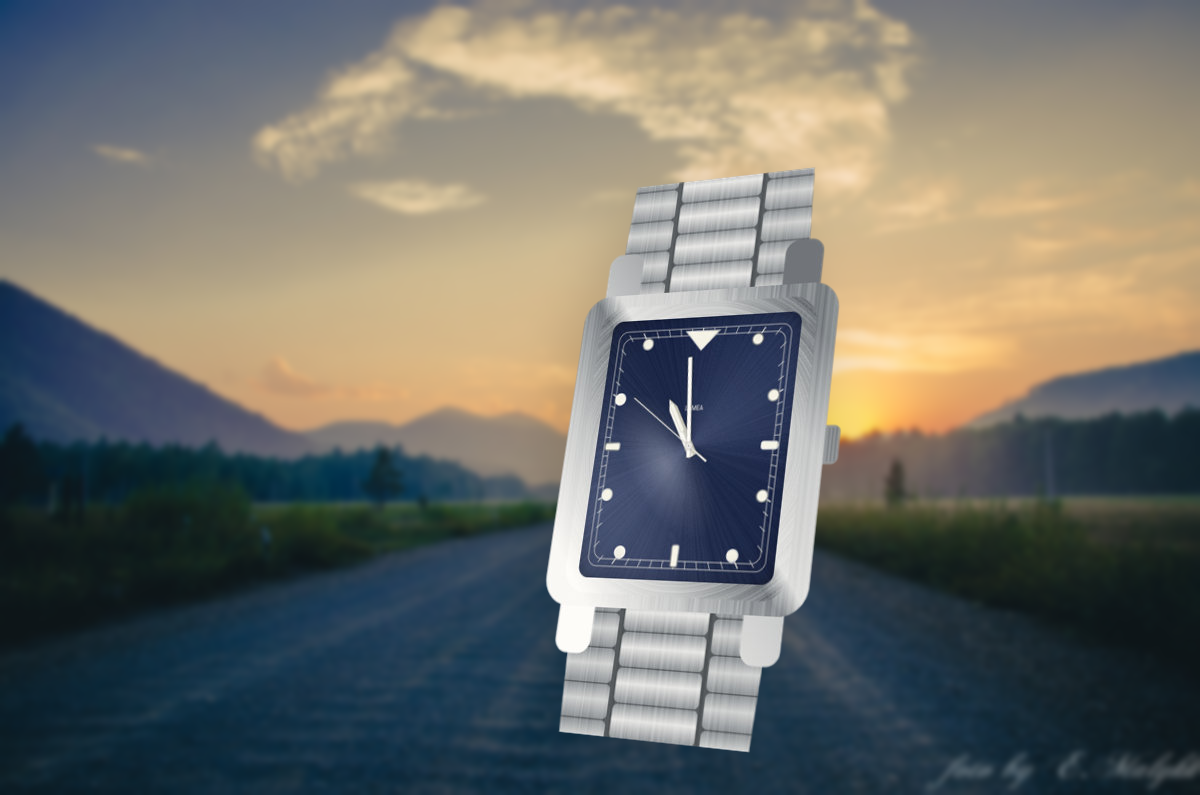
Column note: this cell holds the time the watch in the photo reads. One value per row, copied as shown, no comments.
10:58:51
